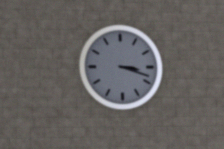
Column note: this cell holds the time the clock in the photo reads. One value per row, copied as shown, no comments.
3:18
